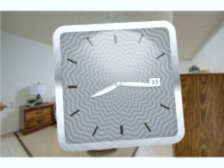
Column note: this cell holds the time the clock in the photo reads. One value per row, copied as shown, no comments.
8:16
